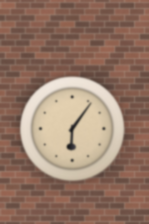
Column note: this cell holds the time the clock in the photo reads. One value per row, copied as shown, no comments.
6:06
